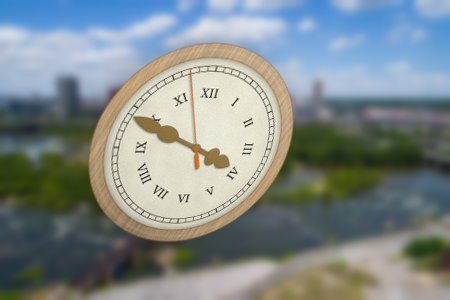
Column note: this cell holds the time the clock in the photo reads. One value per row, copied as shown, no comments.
3:48:57
